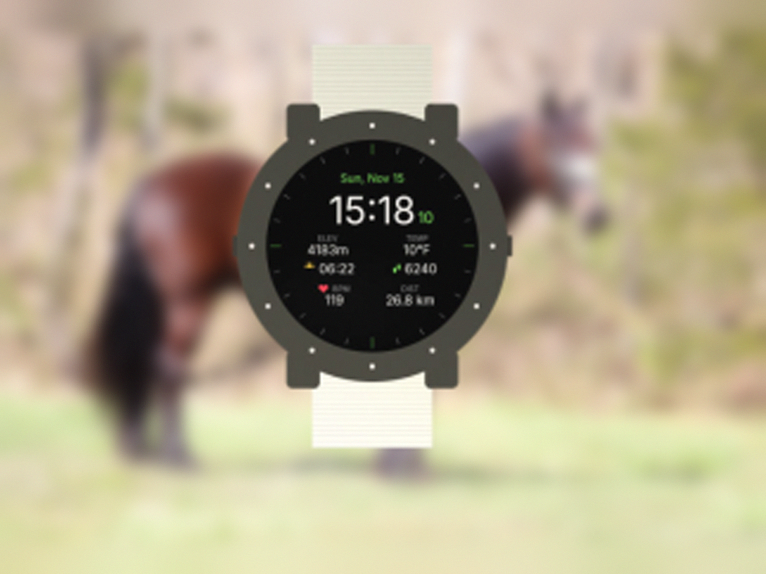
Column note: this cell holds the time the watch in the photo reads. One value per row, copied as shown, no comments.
15:18
